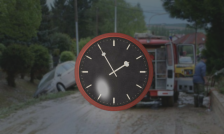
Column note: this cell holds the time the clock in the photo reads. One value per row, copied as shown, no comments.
1:55
